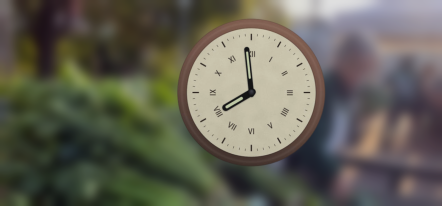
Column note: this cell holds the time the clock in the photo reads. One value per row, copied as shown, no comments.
7:59
